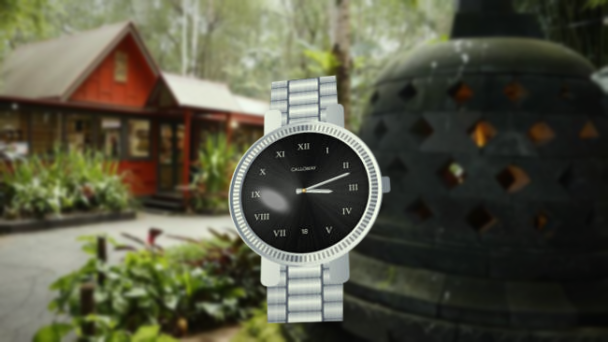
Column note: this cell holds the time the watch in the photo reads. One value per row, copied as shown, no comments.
3:12
